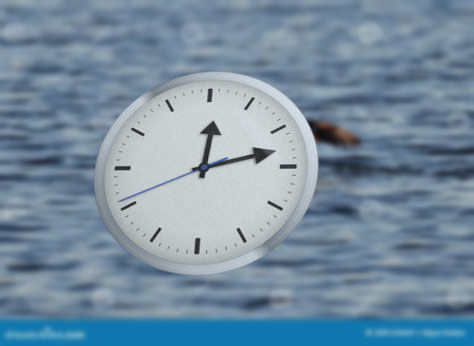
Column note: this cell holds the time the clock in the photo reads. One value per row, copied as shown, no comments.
12:12:41
